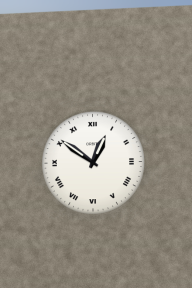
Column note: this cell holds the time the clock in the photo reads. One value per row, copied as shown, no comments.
12:51
